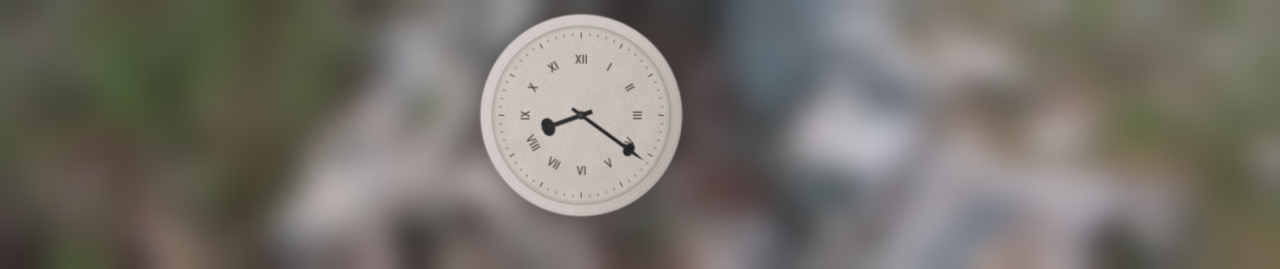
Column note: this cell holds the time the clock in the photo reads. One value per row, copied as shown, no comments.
8:21
